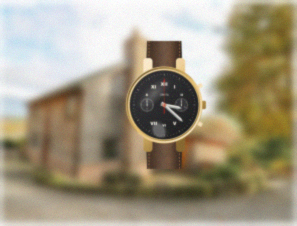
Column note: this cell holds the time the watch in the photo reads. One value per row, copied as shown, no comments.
3:22
